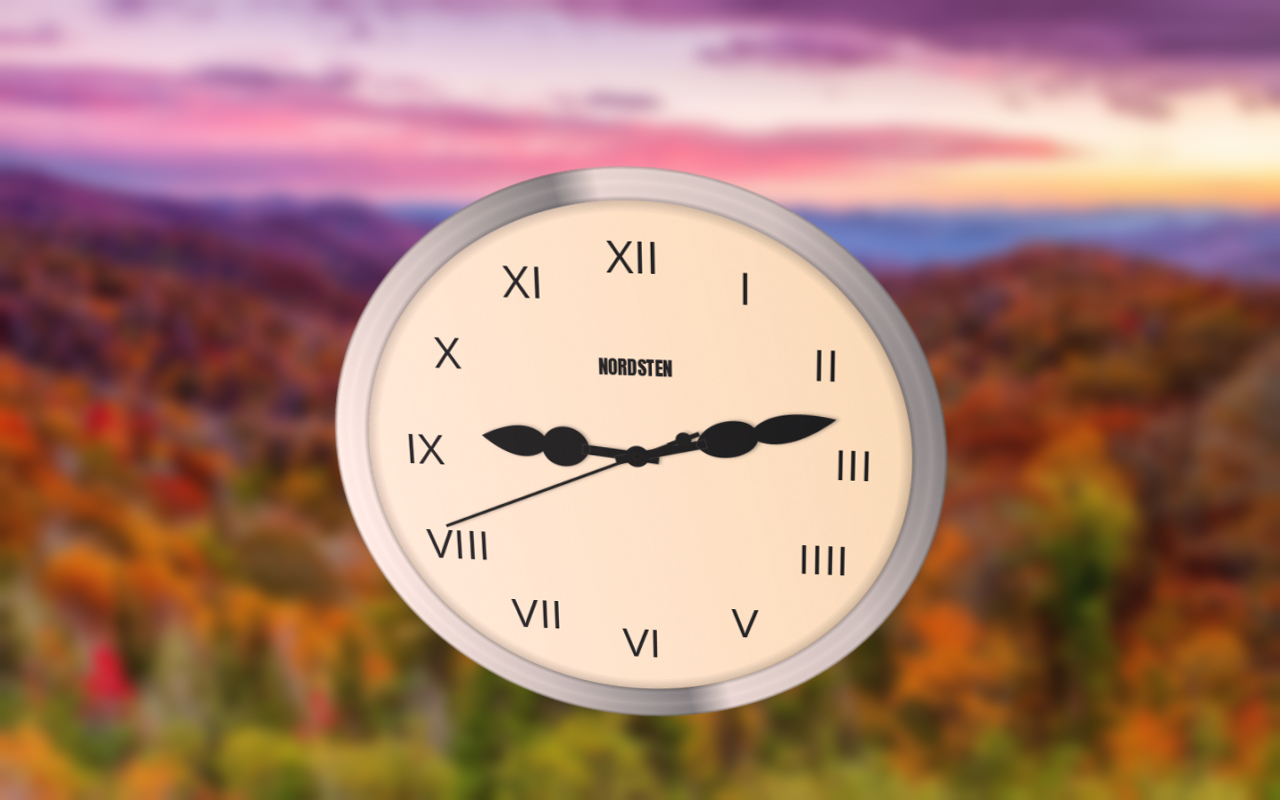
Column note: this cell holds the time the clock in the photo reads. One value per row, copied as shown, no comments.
9:12:41
